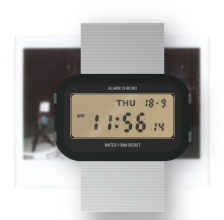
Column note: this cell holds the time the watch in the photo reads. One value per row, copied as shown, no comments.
11:56:14
